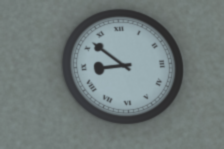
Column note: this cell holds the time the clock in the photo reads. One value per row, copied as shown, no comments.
8:52
